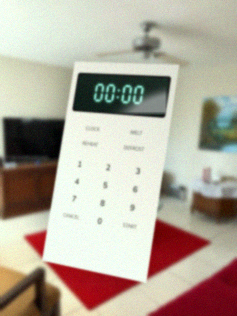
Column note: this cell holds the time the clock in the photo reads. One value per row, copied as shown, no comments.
0:00
